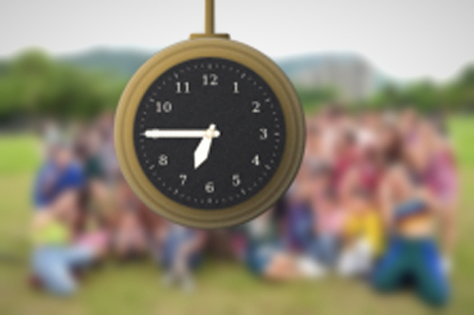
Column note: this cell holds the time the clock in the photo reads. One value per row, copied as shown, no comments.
6:45
